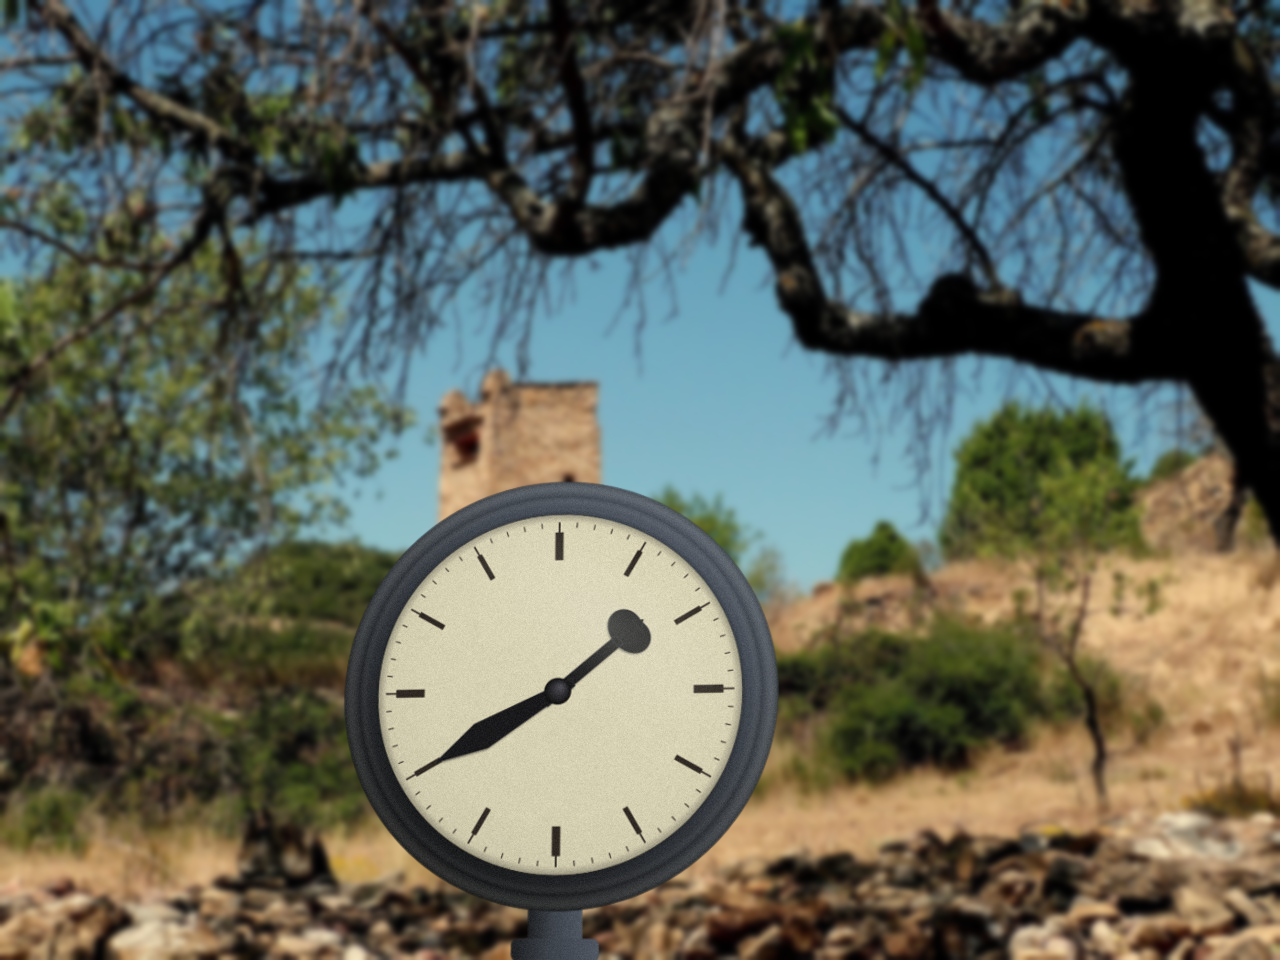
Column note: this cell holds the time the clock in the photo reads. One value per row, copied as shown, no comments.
1:40
